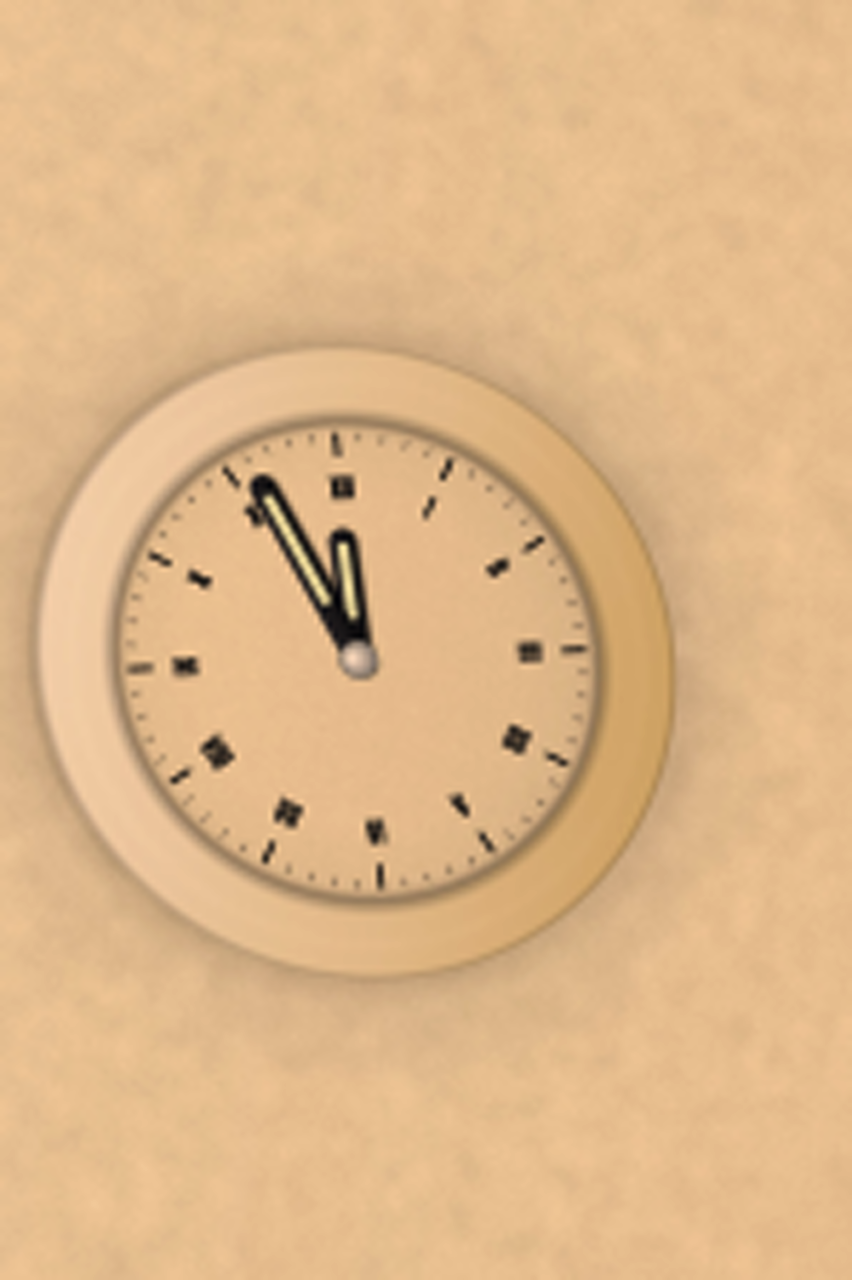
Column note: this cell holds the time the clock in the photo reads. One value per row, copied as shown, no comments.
11:56
